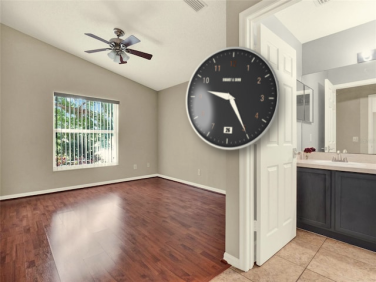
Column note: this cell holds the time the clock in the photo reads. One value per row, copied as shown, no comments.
9:25
